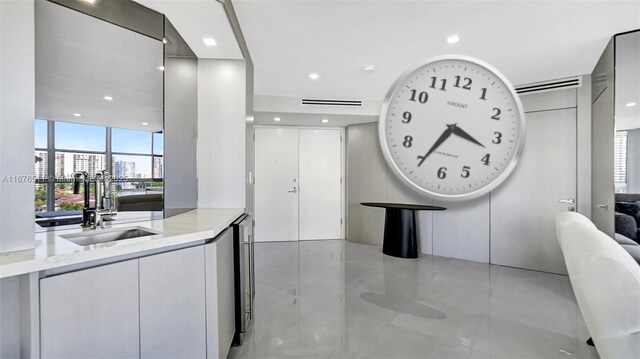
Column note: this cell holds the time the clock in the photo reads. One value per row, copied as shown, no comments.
3:35
